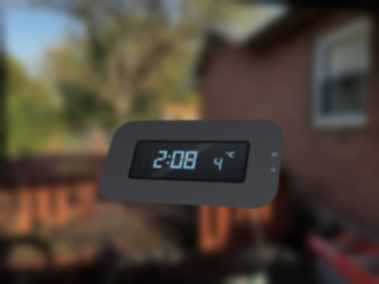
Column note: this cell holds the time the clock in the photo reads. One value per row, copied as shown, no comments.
2:08
